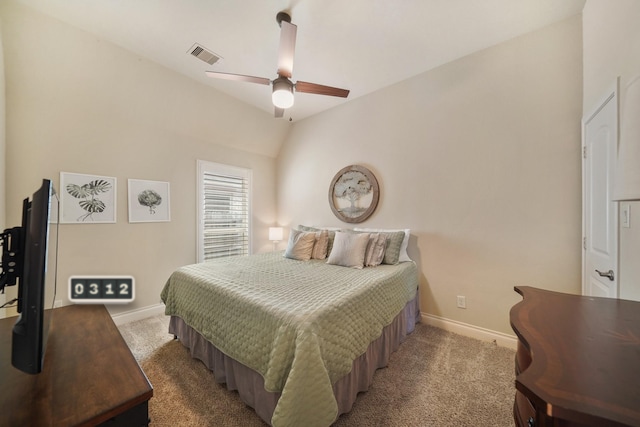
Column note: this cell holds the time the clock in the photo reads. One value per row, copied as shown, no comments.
3:12
